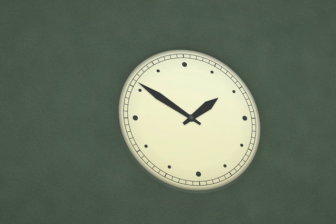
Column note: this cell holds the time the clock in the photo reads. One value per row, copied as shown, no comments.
1:51
